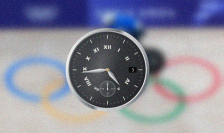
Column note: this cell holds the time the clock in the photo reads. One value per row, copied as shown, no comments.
4:44
